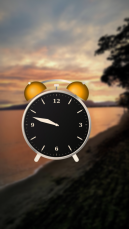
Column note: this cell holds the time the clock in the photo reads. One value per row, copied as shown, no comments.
9:48
